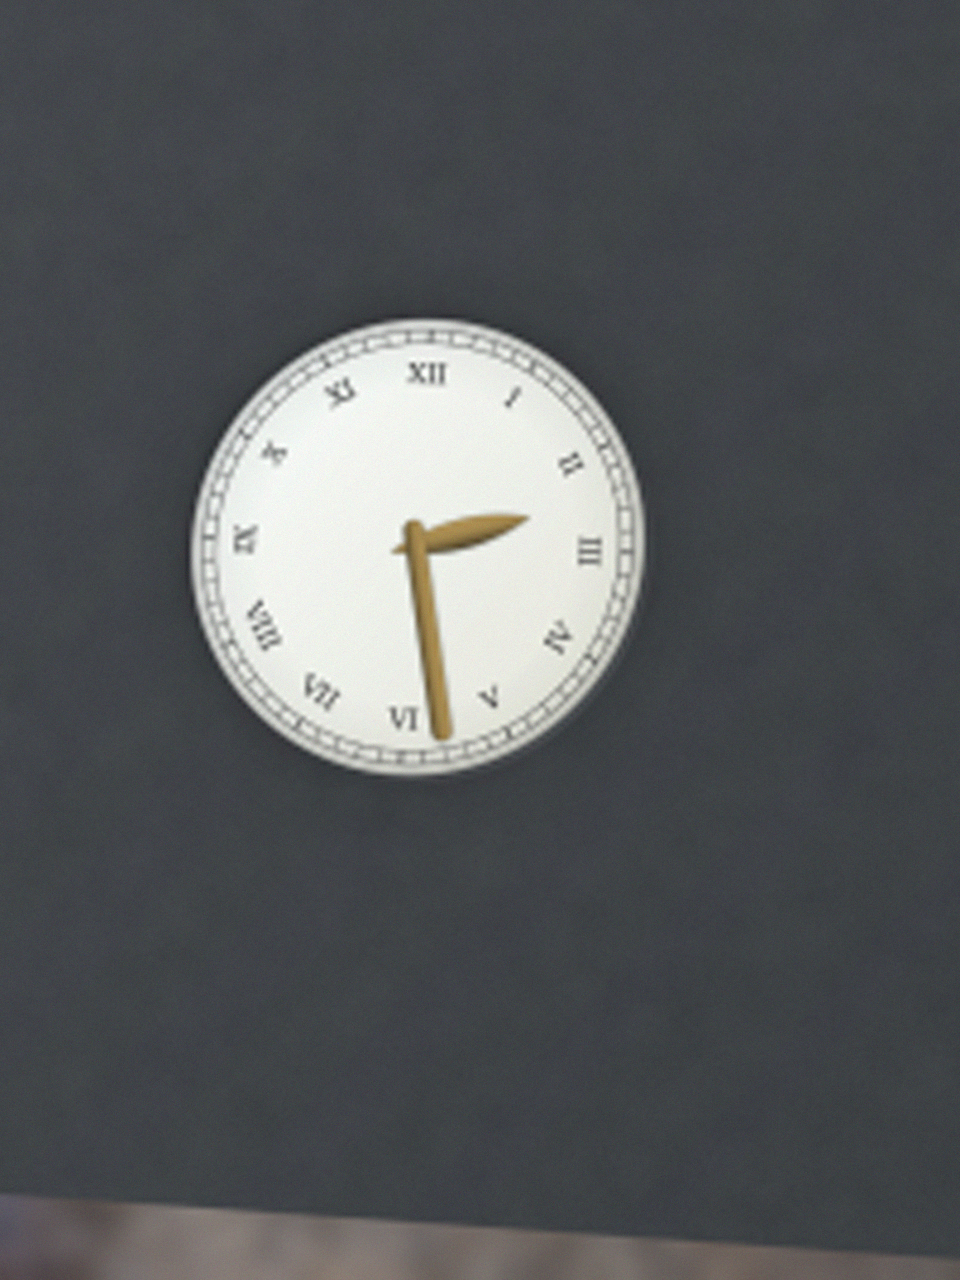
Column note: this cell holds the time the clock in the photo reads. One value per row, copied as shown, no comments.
2:28
